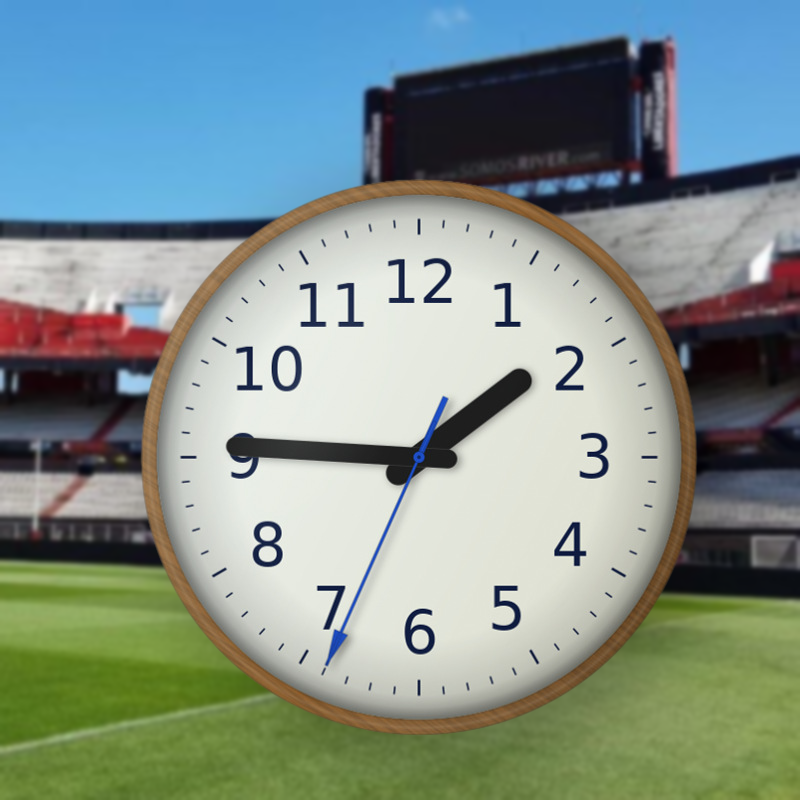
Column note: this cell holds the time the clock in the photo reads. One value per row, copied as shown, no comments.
1:45:34
